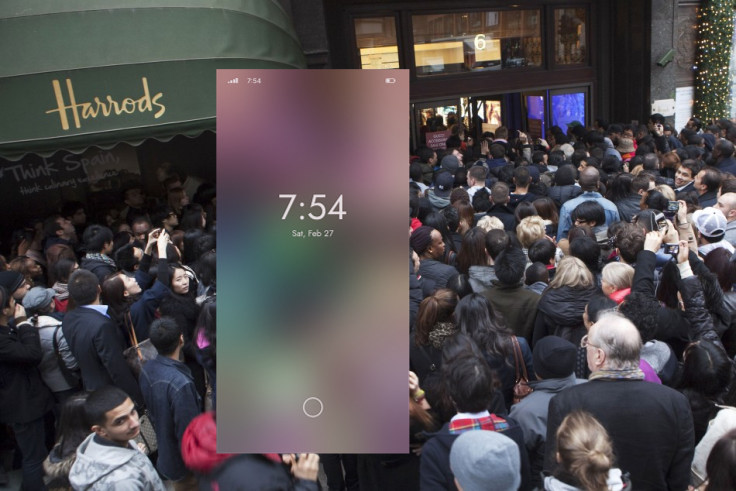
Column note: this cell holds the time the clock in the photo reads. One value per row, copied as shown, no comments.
7:54
